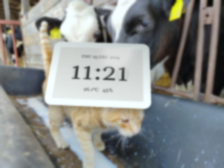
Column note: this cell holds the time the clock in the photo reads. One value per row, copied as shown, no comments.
11:21
